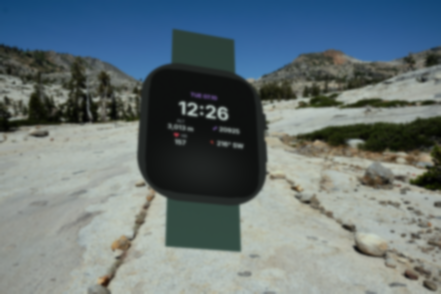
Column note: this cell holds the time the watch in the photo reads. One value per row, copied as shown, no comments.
12:26
